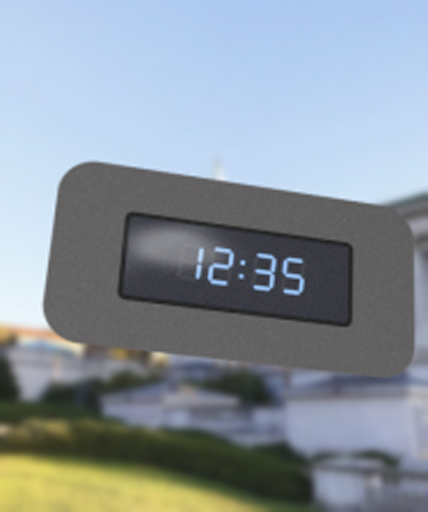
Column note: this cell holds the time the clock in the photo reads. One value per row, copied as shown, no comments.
12:35
